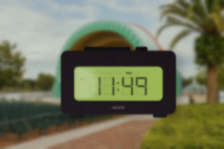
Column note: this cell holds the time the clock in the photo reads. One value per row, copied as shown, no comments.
11:49
